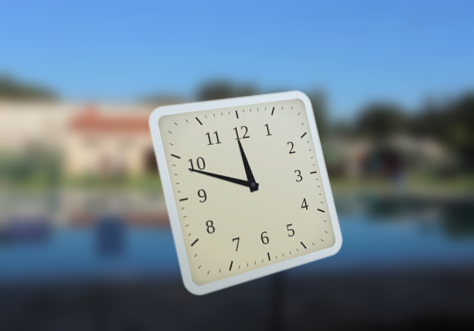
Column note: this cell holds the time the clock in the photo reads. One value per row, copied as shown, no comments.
11:49
